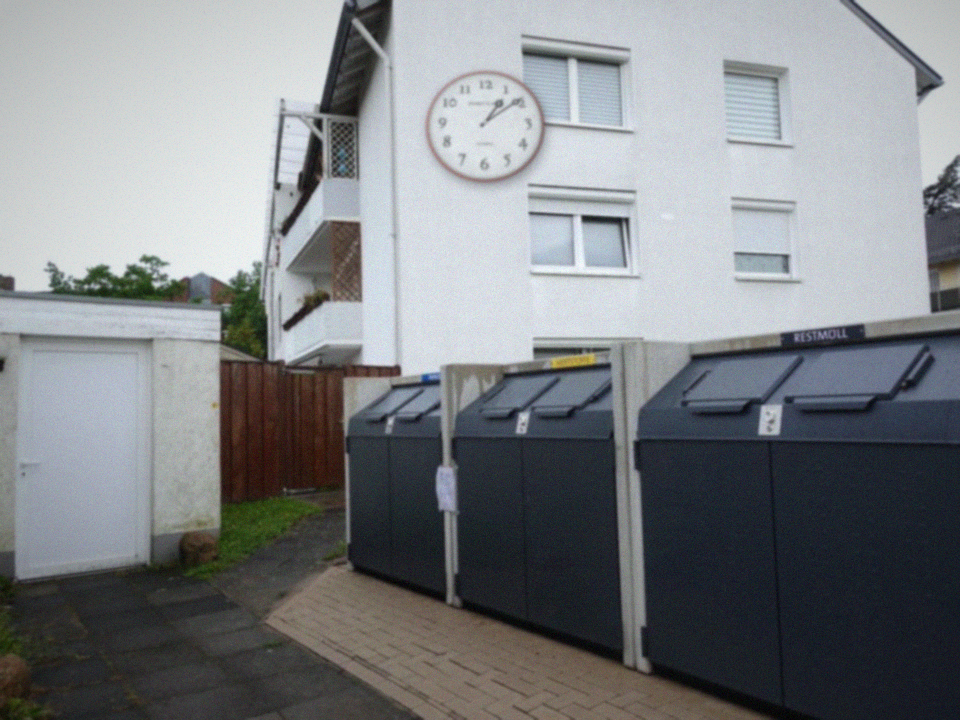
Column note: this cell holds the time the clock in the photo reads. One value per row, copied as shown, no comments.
1:09
